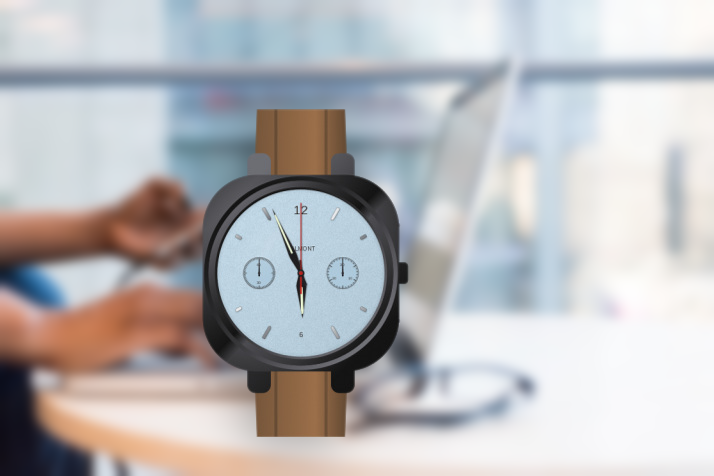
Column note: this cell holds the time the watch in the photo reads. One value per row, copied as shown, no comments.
5:56
